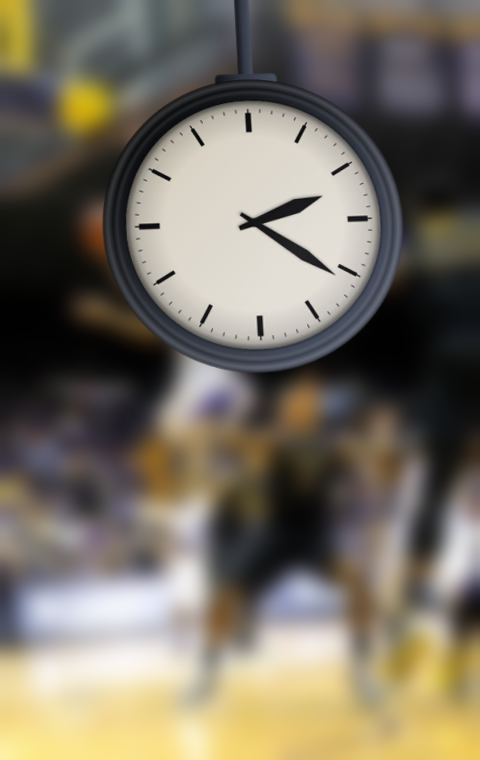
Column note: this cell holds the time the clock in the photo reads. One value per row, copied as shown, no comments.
2:21
